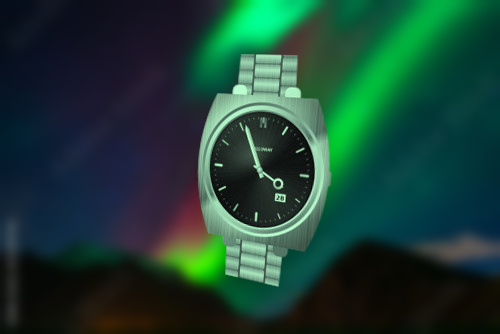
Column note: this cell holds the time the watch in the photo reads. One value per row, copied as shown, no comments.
3:56
